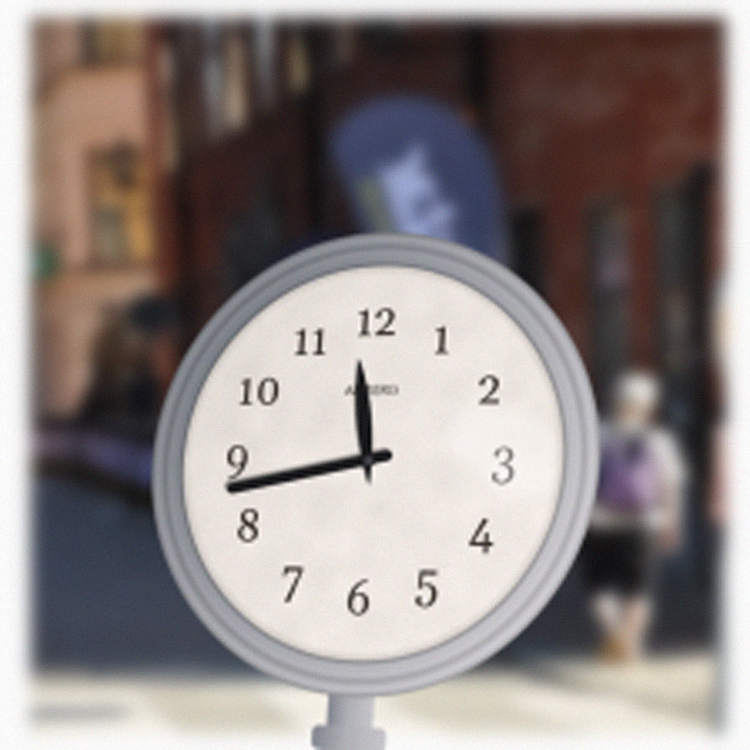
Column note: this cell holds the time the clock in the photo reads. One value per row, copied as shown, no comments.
11:43
